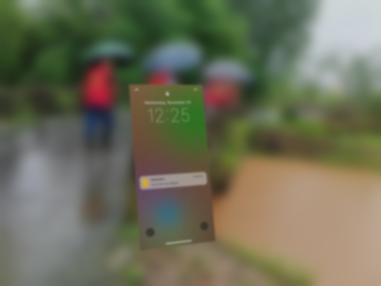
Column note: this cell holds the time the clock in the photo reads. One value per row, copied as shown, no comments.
12:25
